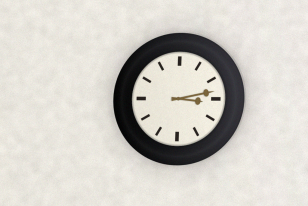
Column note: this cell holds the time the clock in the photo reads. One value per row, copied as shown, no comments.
3:13
